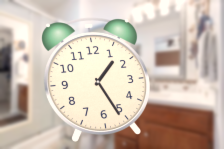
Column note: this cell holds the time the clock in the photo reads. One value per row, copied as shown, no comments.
1:26
